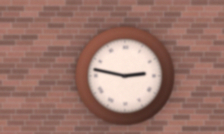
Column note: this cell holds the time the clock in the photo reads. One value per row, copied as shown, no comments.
2:47
